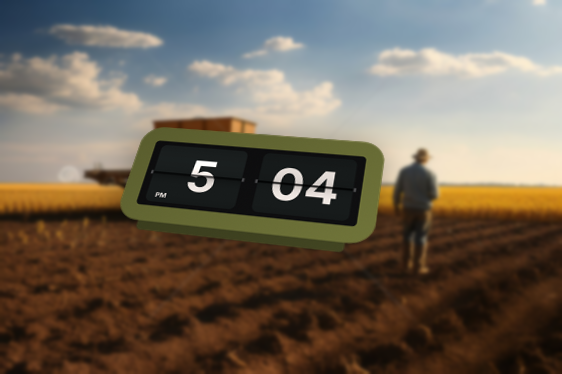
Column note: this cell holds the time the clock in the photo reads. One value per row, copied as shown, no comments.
5:04
